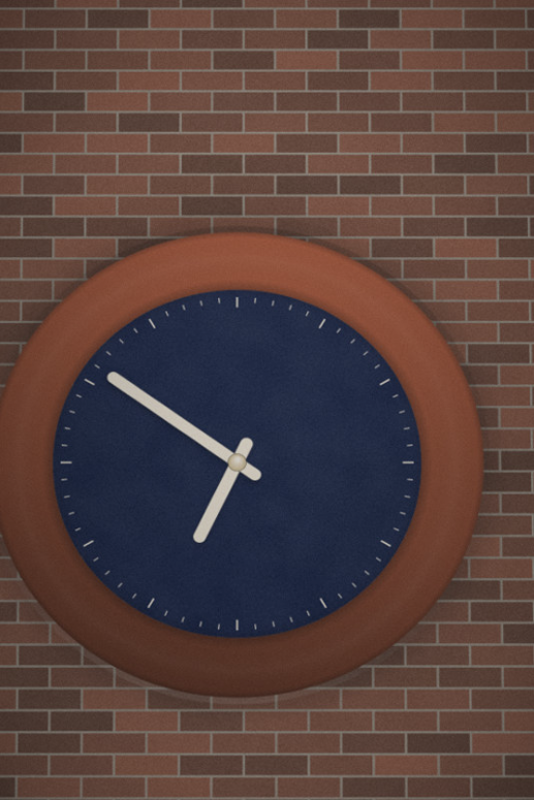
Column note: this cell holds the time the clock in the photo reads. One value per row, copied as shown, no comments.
6:51
